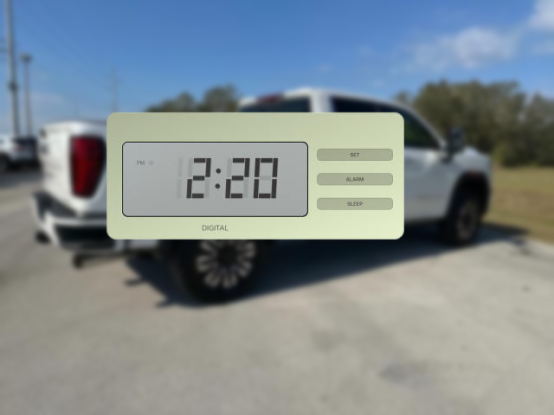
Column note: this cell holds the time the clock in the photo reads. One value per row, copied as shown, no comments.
2:20
